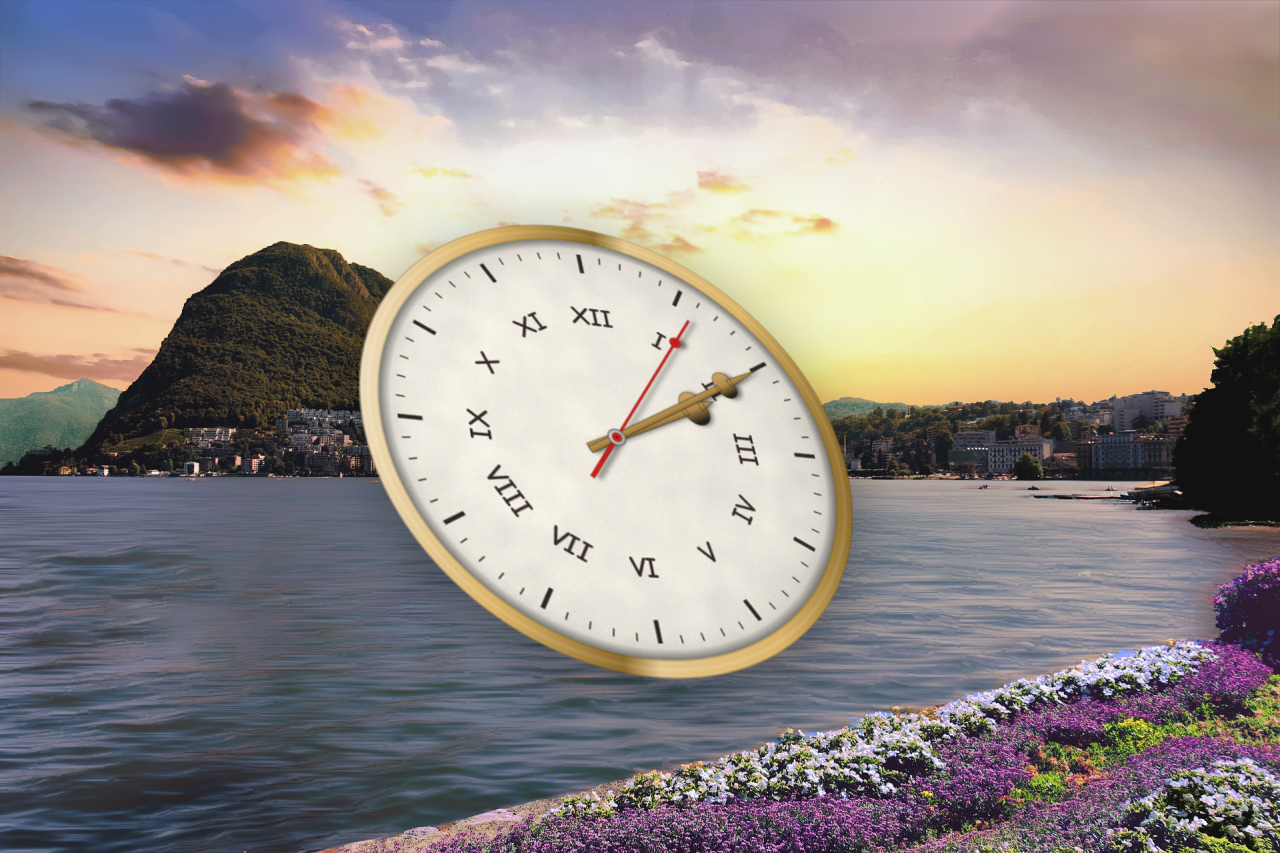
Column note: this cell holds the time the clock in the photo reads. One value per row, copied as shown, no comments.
2:10:06
